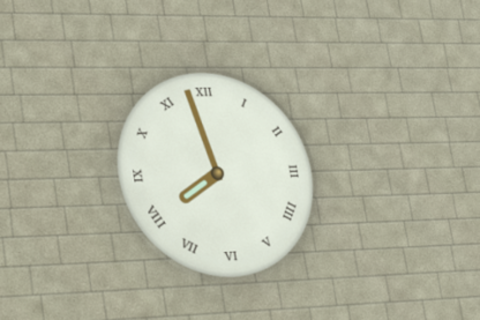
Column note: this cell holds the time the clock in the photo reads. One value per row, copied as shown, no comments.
7:58
